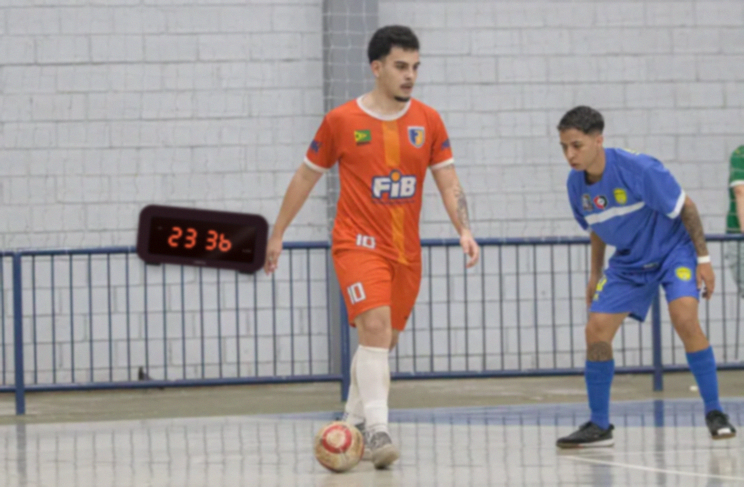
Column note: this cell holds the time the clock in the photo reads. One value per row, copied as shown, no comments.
23:36
